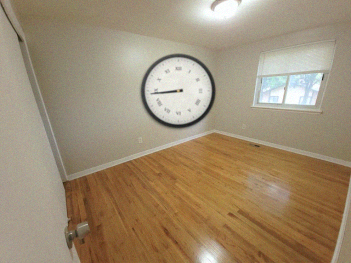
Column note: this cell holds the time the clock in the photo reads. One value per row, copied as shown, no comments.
8:44
